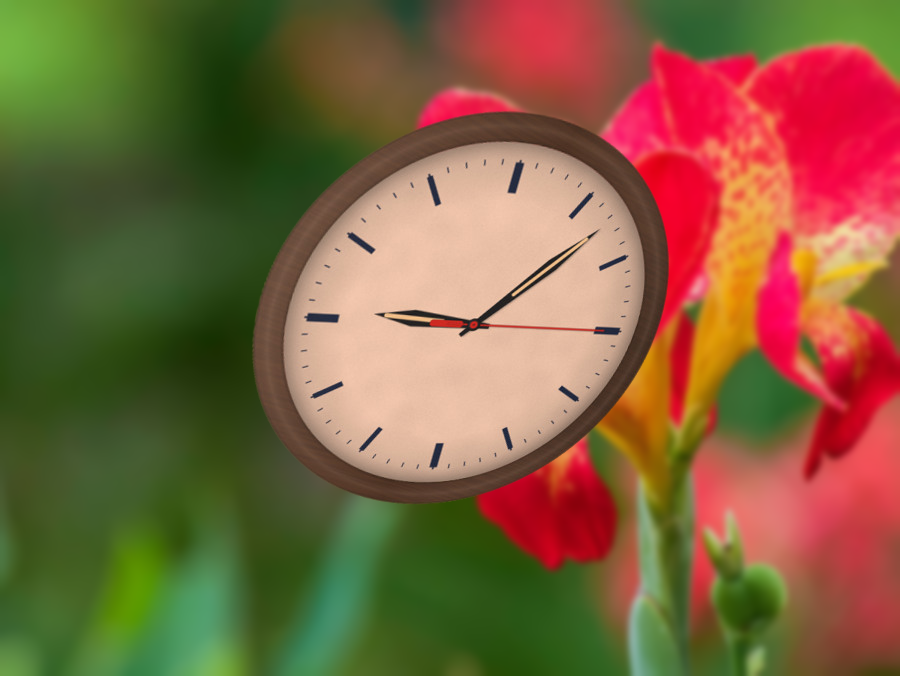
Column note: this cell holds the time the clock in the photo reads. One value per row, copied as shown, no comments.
9:07:15
